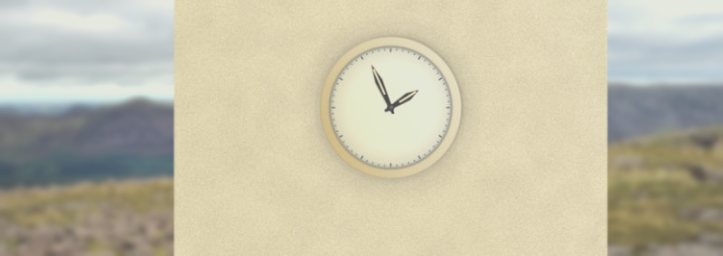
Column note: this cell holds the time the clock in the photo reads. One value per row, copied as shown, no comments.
1:56
